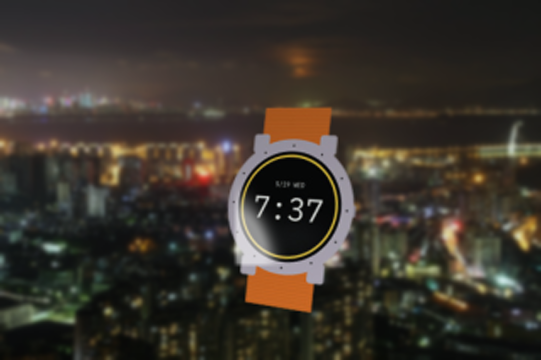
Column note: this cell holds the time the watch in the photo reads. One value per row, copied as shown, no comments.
7:37
